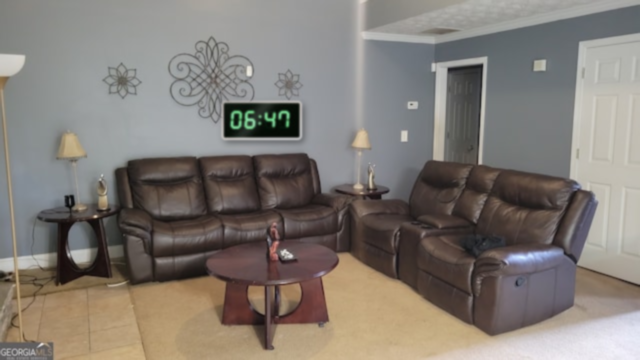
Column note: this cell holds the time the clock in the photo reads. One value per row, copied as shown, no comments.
6:47
